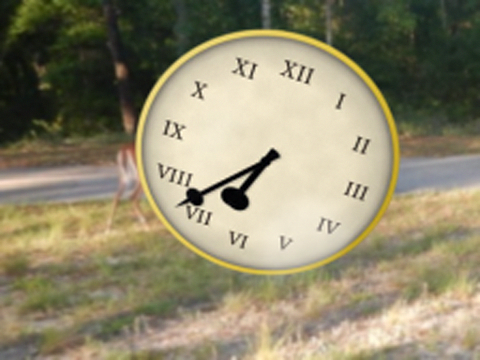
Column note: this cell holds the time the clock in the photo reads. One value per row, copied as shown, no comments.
6:37
